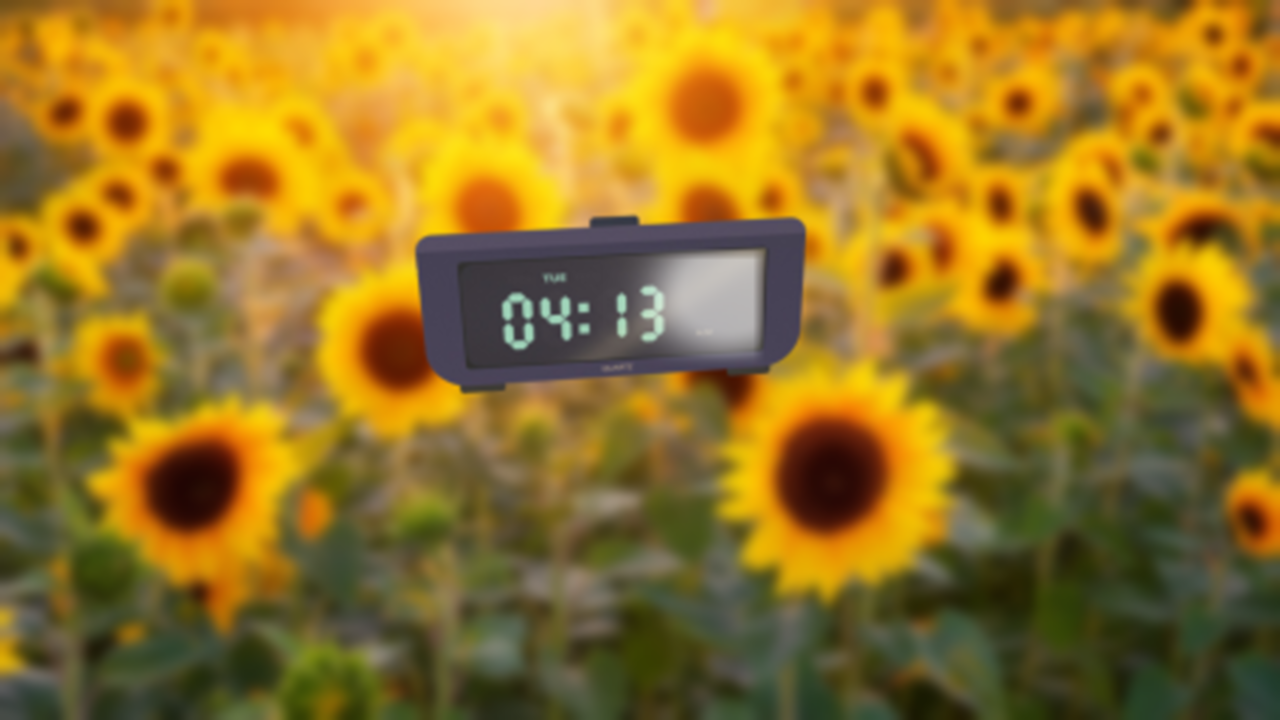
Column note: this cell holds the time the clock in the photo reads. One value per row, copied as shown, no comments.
4:13
